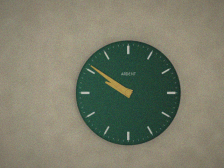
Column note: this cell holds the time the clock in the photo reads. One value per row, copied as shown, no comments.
9:51
